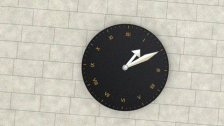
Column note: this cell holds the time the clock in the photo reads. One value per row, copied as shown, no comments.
1:10
